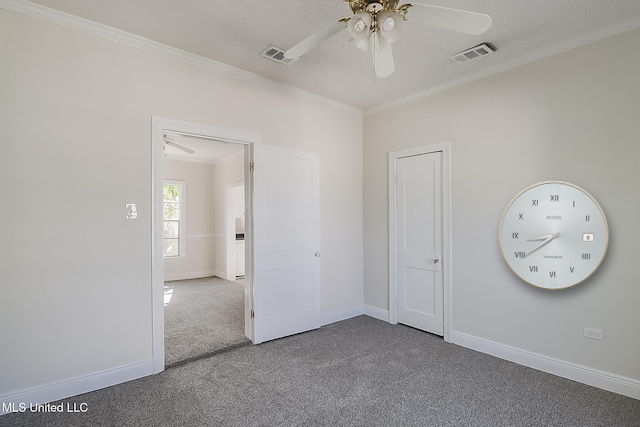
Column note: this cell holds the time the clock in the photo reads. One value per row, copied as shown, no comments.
8:39
